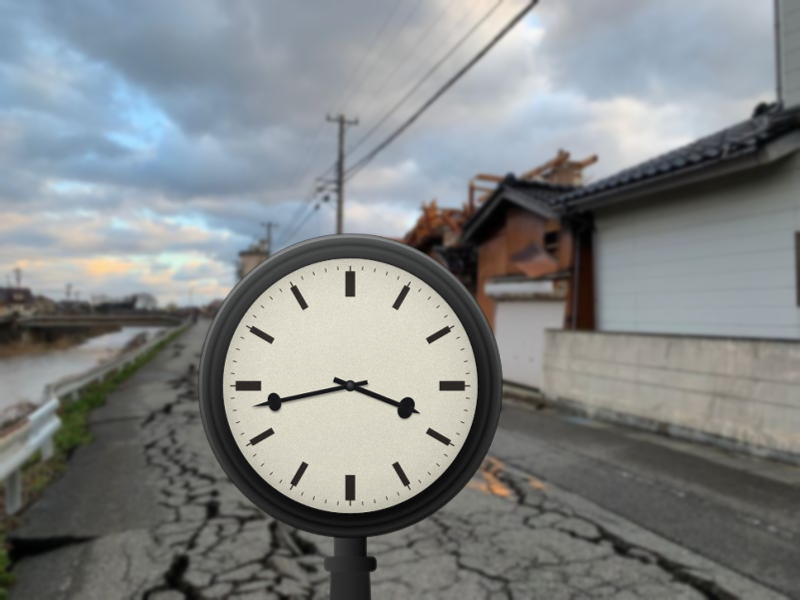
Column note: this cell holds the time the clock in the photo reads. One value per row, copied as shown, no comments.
3:43
